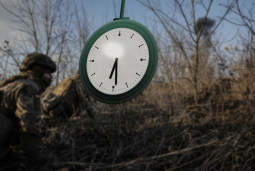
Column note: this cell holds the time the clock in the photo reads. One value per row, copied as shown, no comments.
6:29
